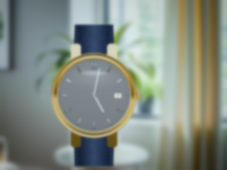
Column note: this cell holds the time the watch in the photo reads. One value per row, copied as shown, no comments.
5:02
